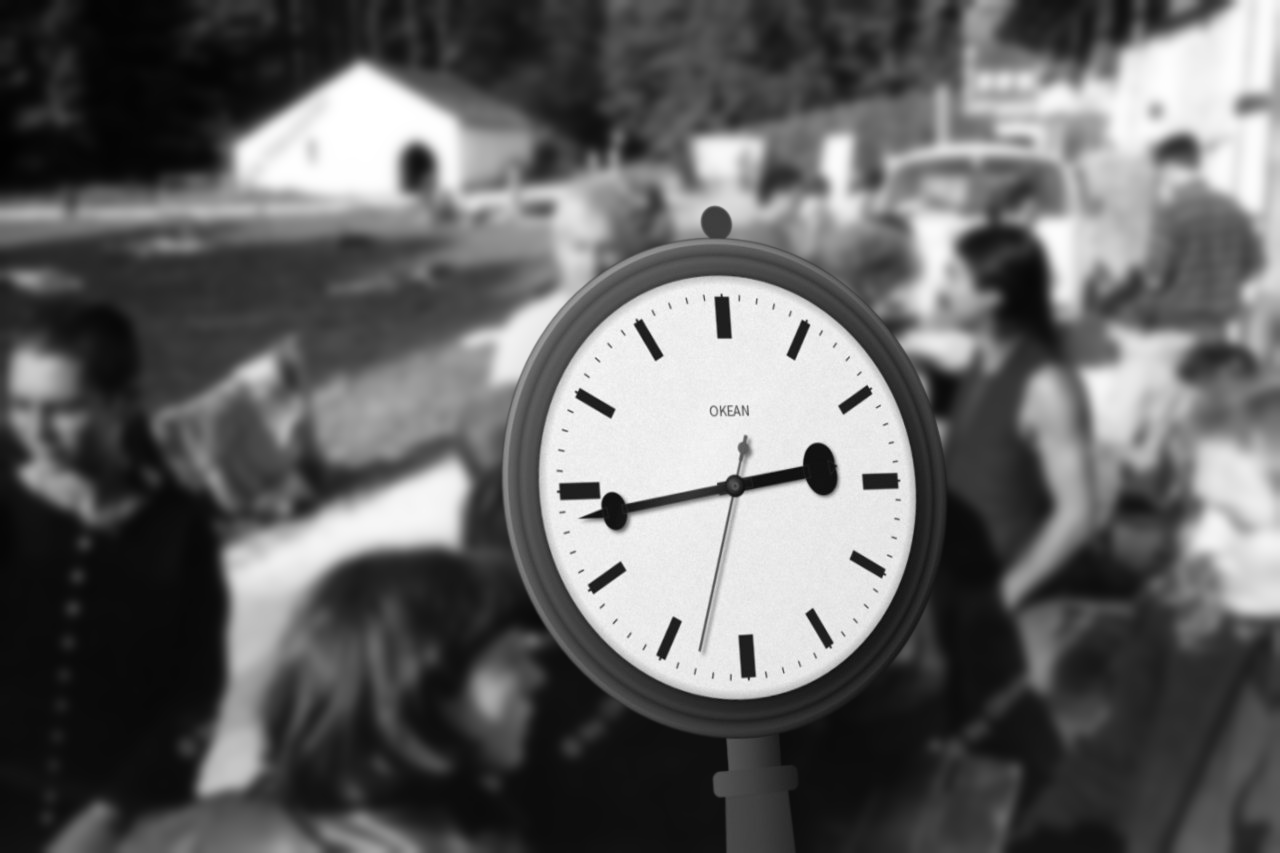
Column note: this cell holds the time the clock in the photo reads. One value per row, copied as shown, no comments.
2:43:33
